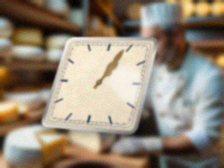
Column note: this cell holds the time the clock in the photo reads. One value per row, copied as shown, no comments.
1:04
